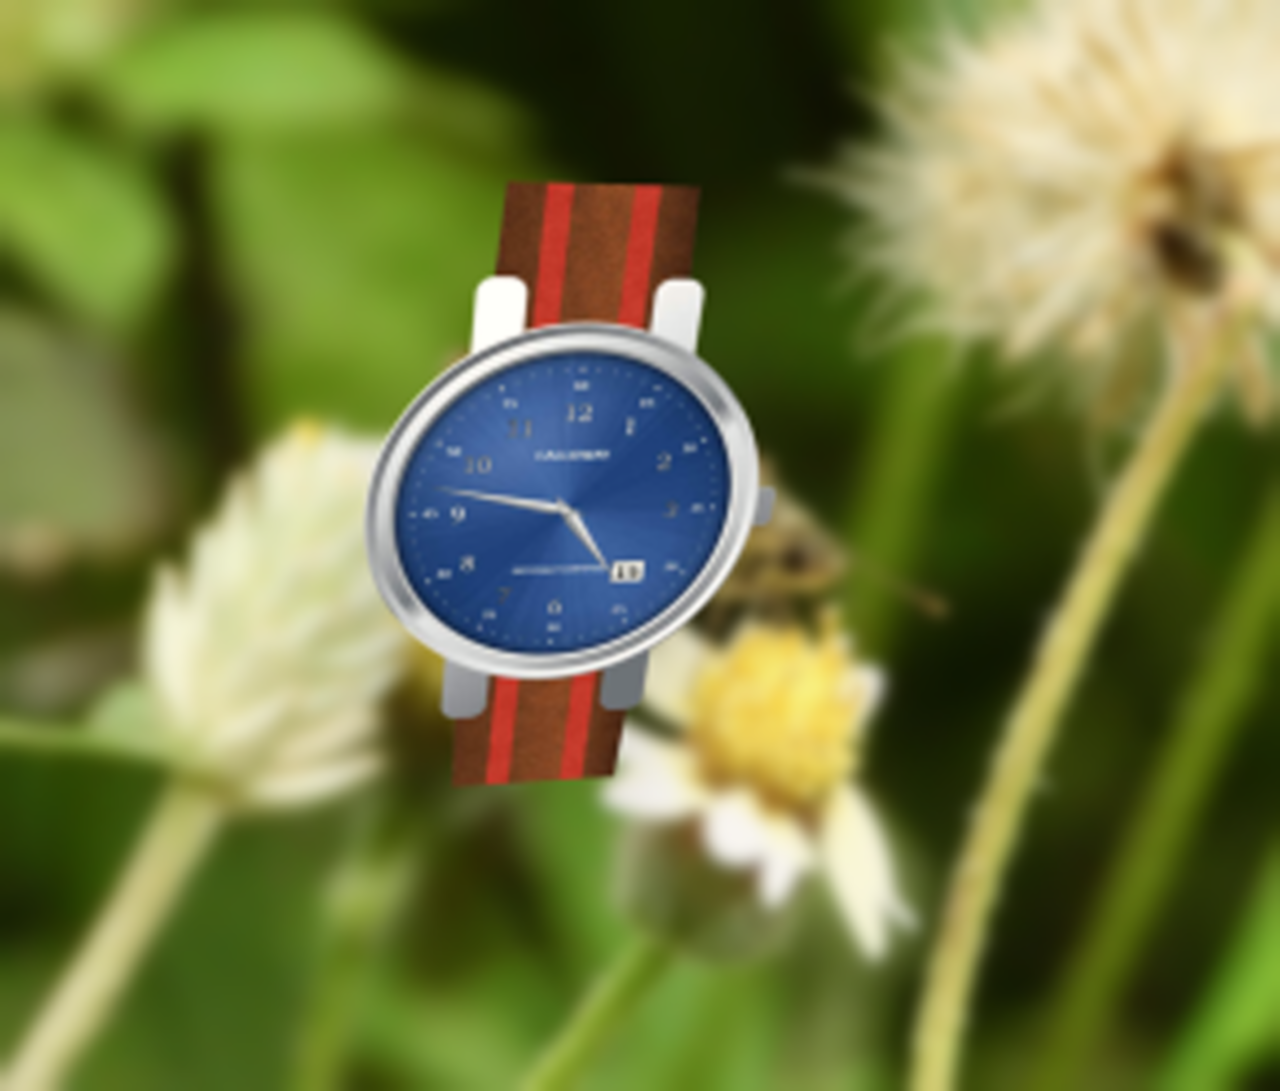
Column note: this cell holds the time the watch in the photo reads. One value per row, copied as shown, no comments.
4:47
